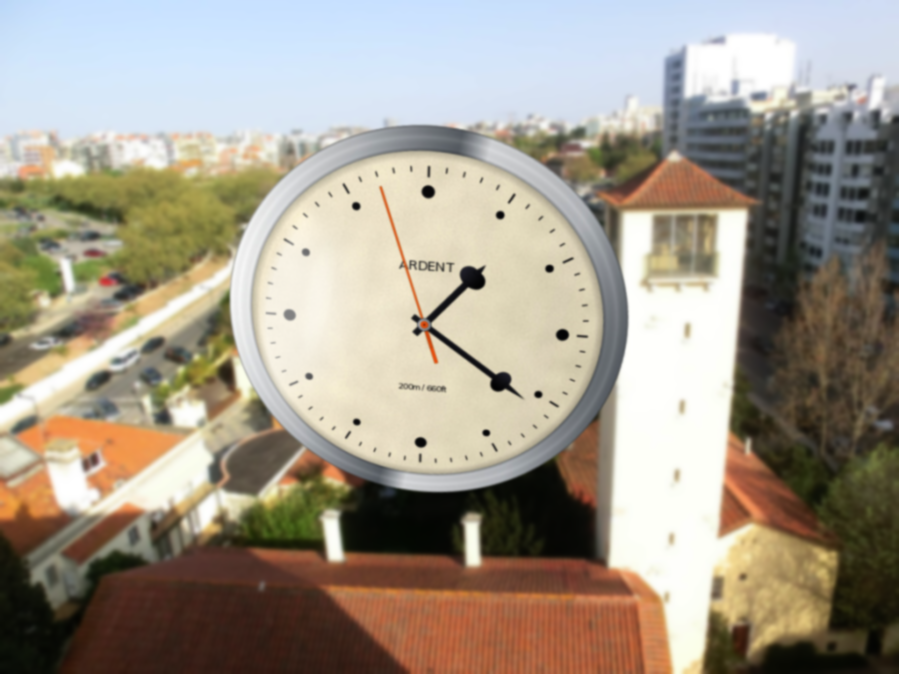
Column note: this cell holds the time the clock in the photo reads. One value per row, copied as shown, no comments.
1:20:57
